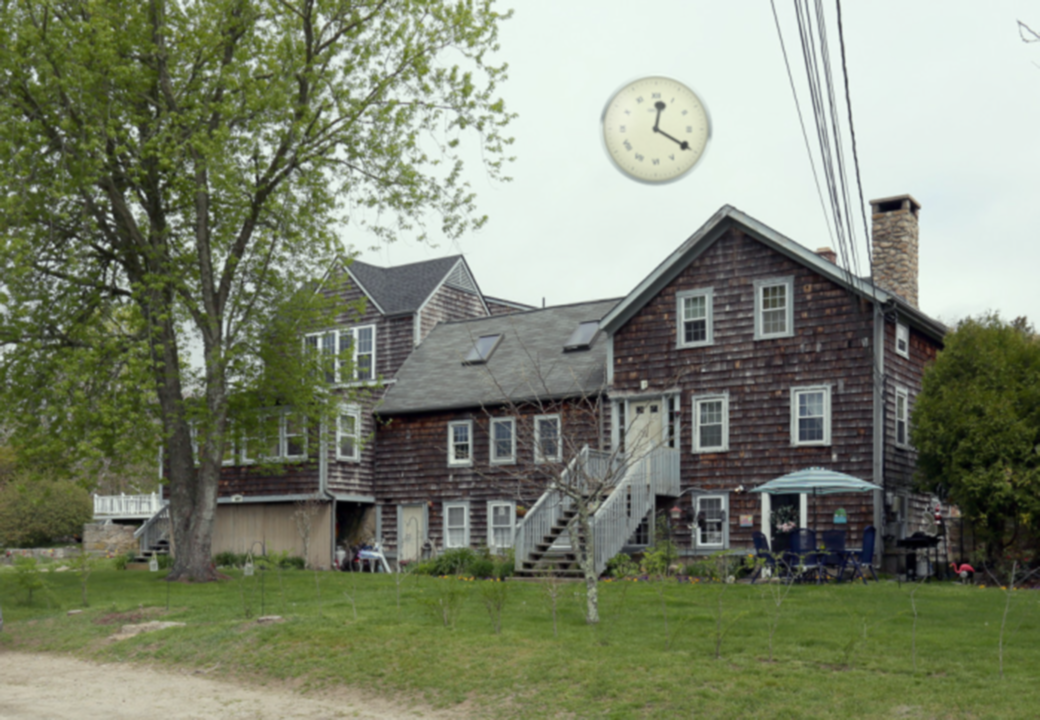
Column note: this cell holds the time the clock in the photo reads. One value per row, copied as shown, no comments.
12:20
